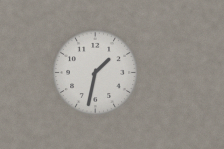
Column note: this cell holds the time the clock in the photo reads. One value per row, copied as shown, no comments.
1:32
